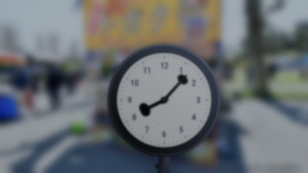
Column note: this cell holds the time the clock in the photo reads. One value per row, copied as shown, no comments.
8:07
